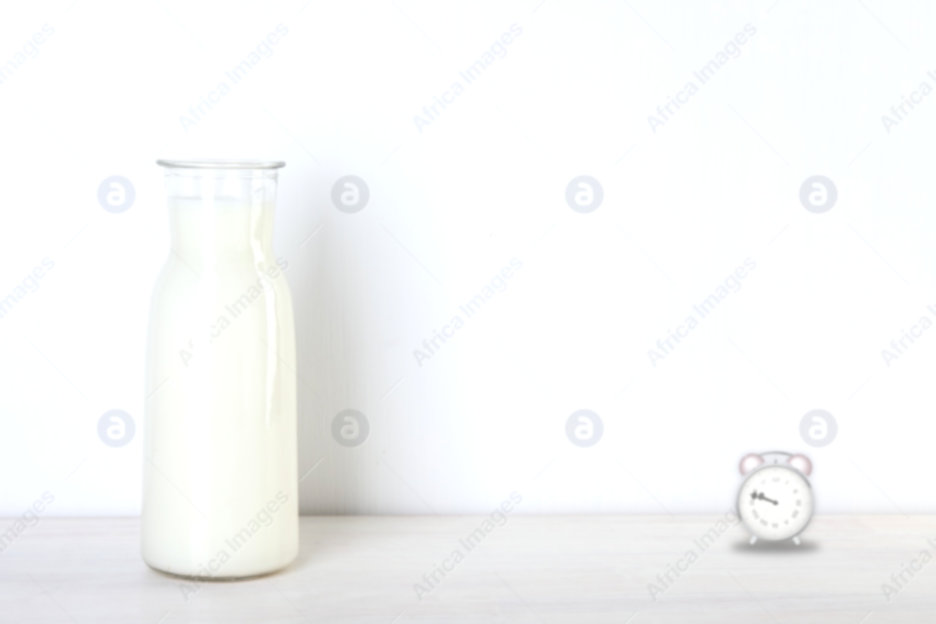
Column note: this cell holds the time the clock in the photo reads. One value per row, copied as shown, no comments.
9:48
